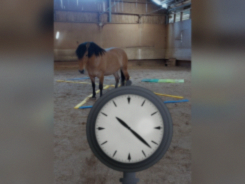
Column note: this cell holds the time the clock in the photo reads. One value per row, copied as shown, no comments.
10:22
